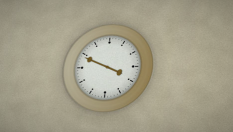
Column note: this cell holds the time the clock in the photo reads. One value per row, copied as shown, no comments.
3:49
